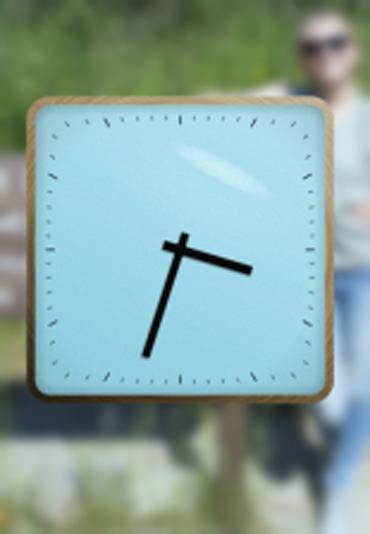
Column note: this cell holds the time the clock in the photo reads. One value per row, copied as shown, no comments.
3:33
